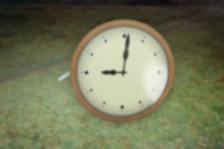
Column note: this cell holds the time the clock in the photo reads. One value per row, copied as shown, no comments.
9:01
